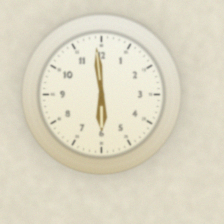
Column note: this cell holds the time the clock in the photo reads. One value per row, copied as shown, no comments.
5:59
